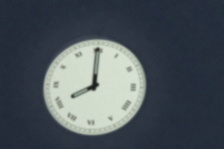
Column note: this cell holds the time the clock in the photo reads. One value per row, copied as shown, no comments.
8:00
